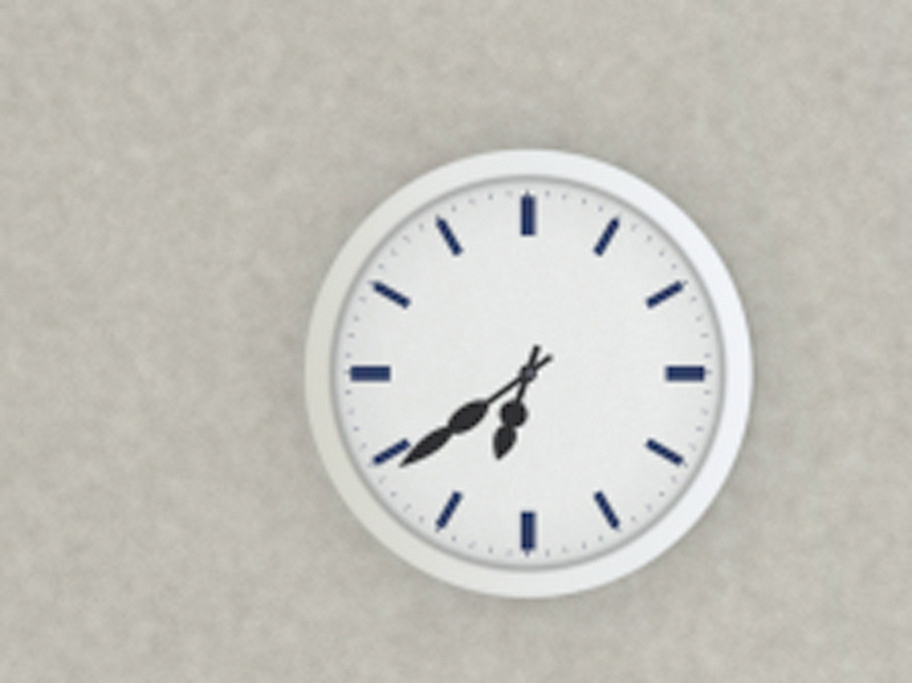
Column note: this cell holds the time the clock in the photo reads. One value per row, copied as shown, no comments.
6:39
